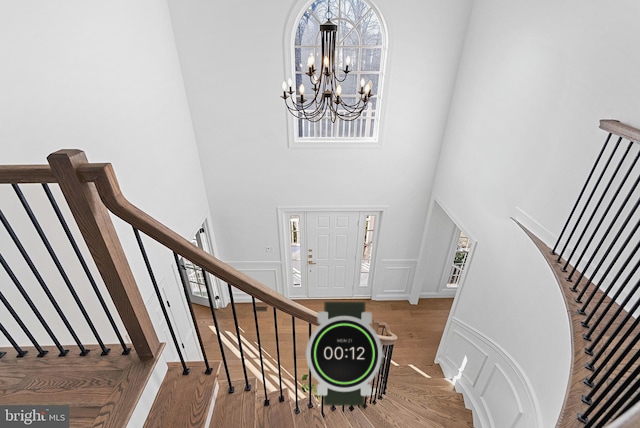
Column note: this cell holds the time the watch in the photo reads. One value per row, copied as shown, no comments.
0:12
